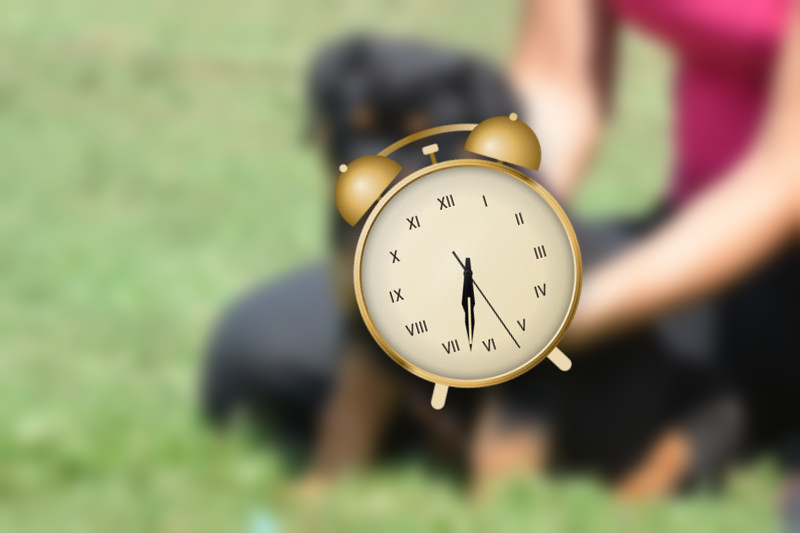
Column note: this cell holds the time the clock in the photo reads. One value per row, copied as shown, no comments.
6:32:27
